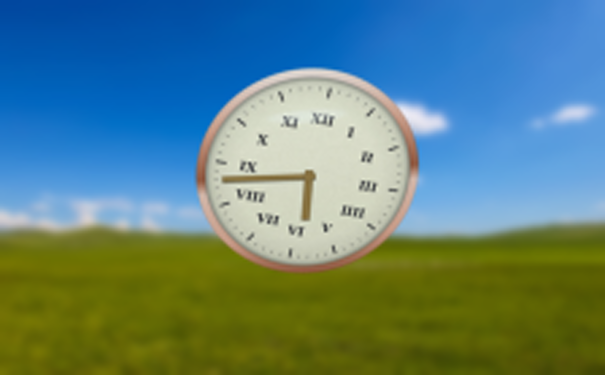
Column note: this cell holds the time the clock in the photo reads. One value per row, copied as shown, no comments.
5:43
